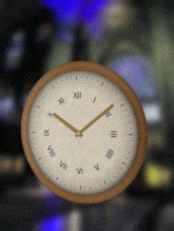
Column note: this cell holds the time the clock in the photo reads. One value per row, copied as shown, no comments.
10:09
